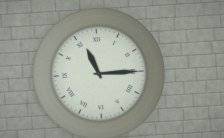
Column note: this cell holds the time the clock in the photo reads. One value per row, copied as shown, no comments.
11:15
